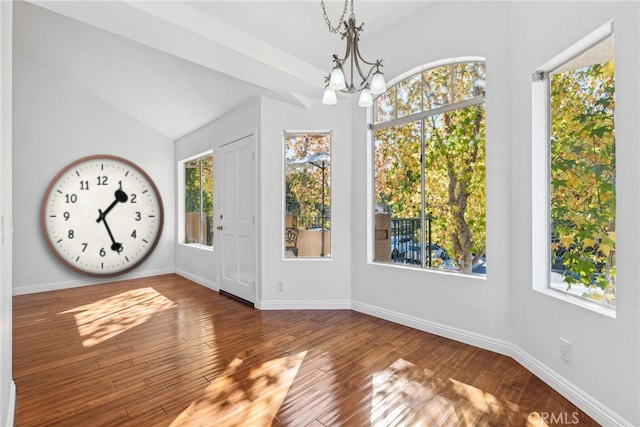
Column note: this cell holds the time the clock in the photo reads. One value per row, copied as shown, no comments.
1:26
